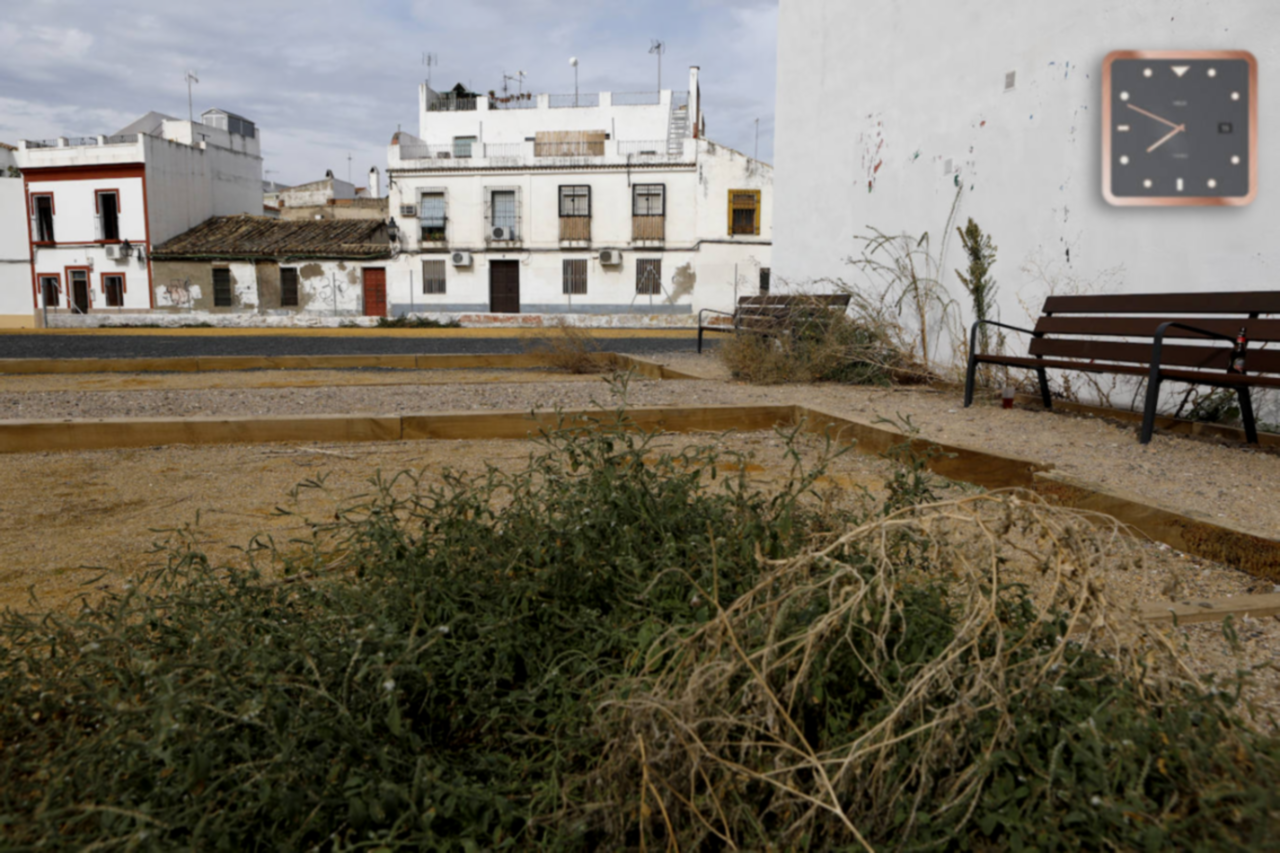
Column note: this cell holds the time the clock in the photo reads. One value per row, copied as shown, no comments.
7:49
